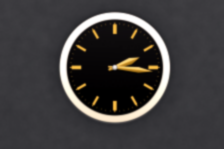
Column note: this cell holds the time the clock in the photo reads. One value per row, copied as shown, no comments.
2:16
